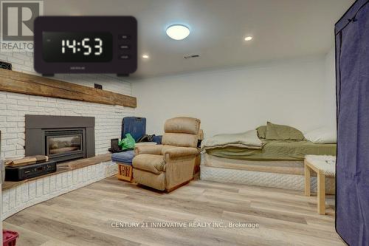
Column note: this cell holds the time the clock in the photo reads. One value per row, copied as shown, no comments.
14:53
